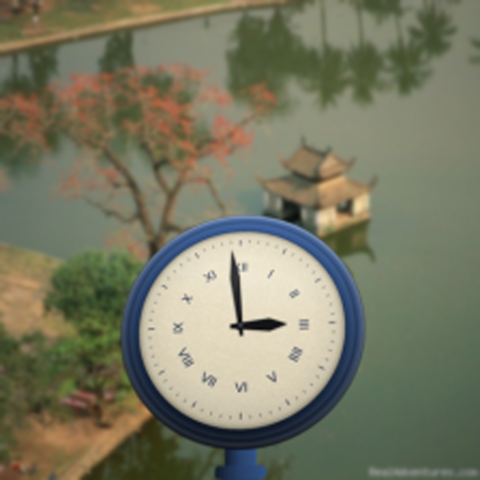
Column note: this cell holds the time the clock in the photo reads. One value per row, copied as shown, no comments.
2:59
